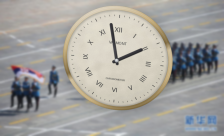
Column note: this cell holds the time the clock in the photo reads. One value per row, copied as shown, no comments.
1:58
